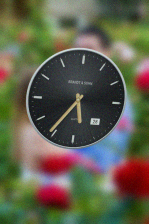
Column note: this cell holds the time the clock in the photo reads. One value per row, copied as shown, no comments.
5:36
